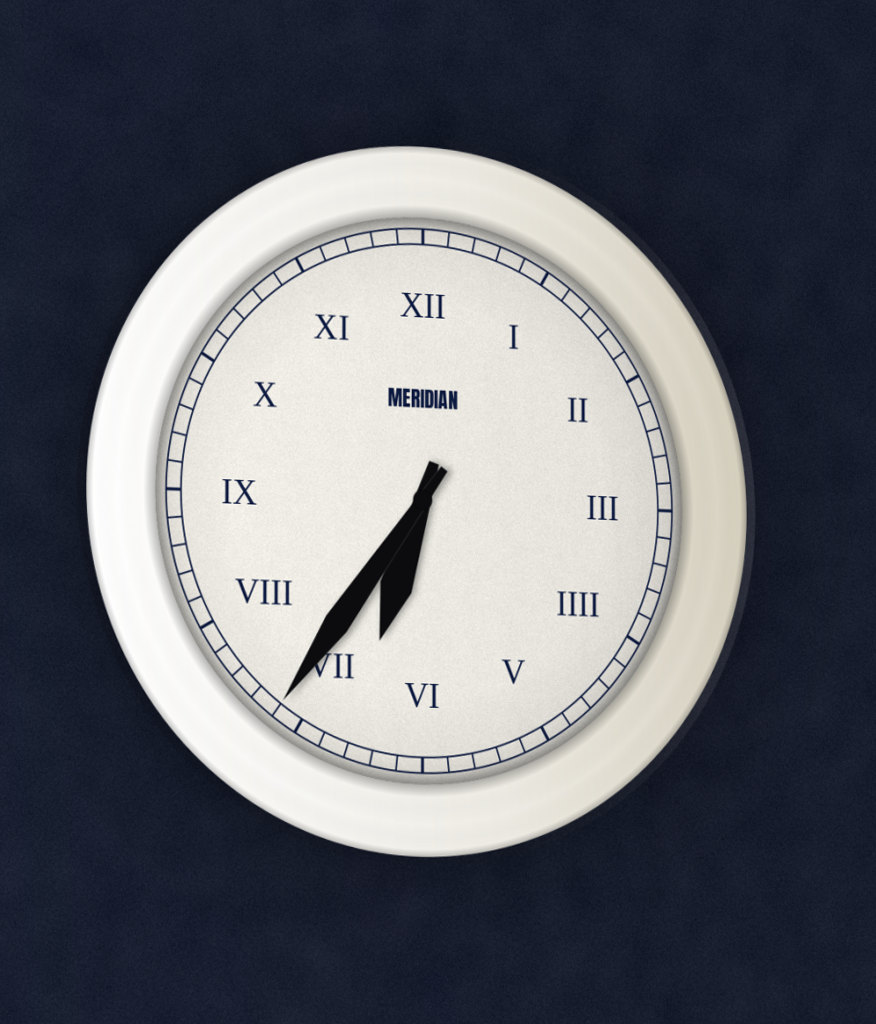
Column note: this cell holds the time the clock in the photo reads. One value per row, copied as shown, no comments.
6:36
